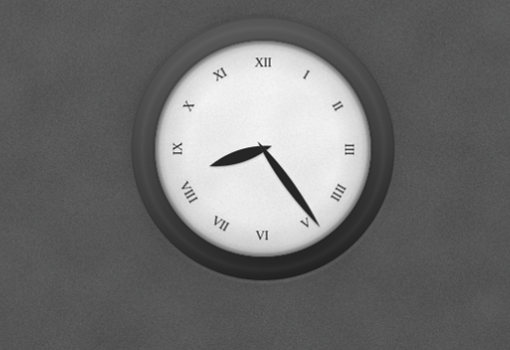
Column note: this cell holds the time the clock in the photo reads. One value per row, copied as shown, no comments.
8:24
